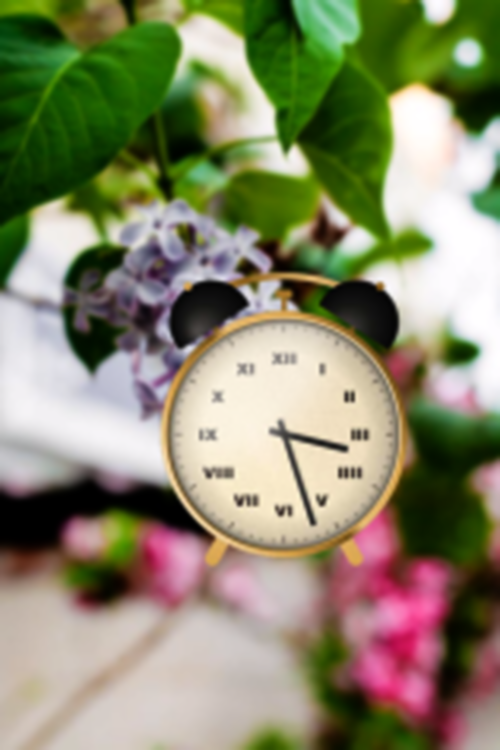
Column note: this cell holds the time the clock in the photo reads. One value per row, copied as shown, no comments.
3:27
